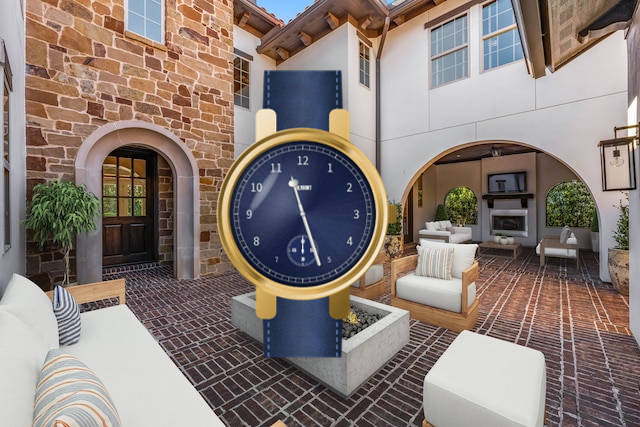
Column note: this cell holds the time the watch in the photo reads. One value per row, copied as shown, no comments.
11:27
